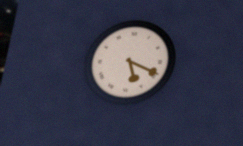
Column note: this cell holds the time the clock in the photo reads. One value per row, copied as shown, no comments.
5:19
